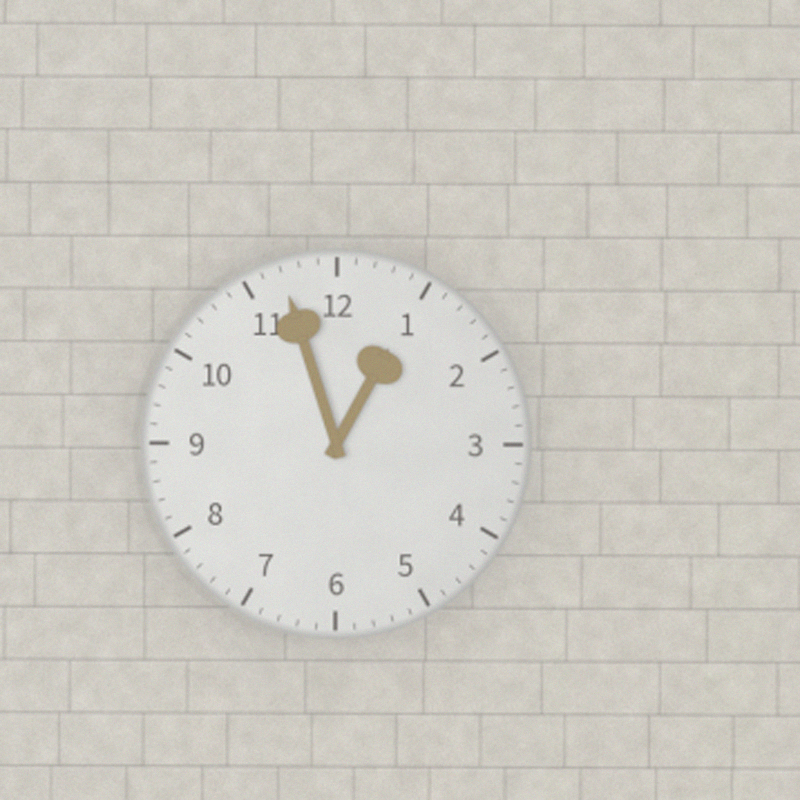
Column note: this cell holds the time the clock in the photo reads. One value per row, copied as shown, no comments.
12:57
